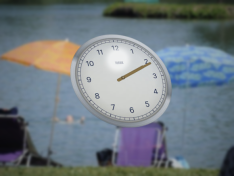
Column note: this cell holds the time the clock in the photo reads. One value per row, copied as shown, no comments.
2:11
